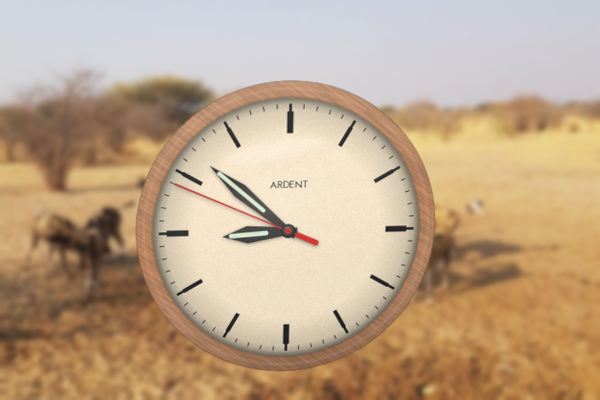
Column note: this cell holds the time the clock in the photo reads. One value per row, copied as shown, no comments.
8:51:49
